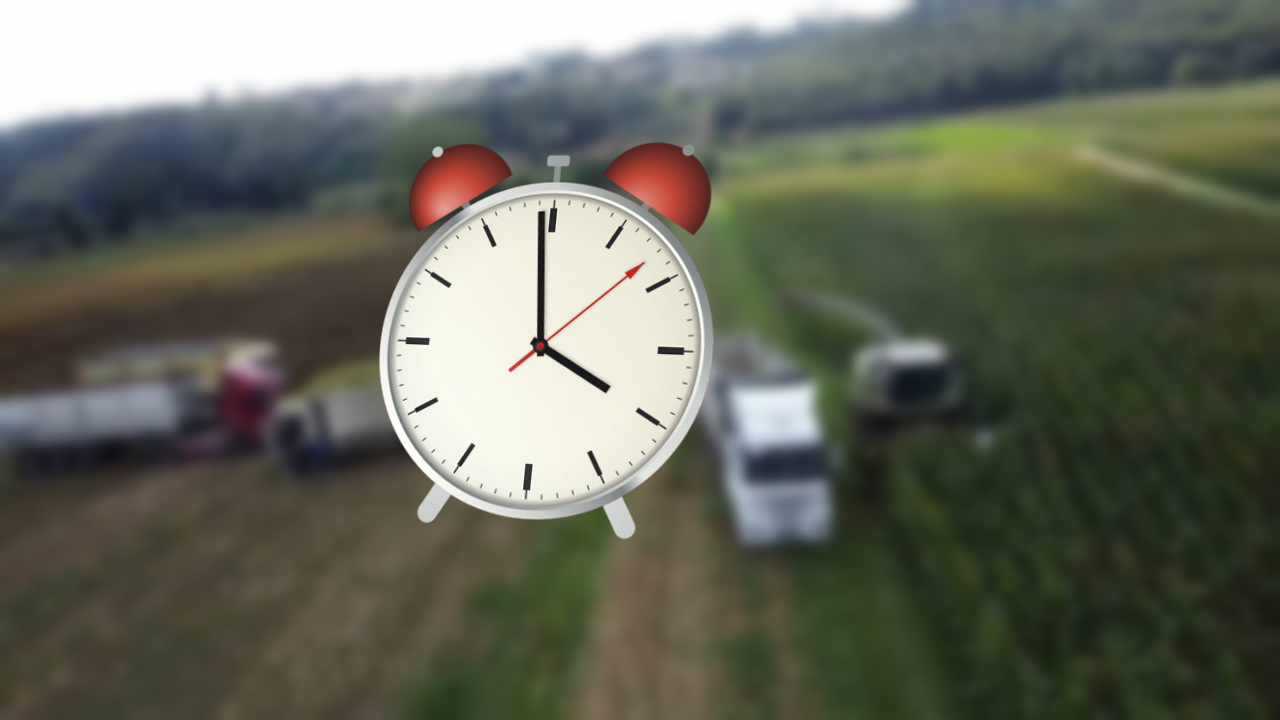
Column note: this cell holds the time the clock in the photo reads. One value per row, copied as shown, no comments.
3:59:08
